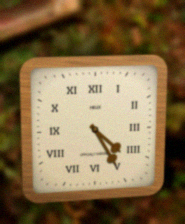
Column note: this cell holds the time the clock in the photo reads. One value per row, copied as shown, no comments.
4:25
